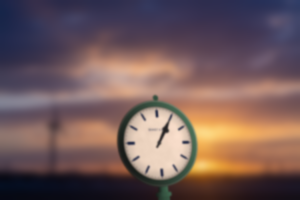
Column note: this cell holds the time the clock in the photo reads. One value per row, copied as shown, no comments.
1:05
